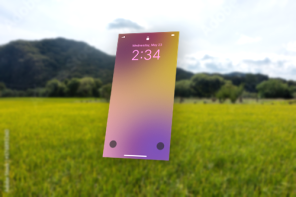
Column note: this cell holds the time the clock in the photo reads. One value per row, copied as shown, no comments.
2:34
